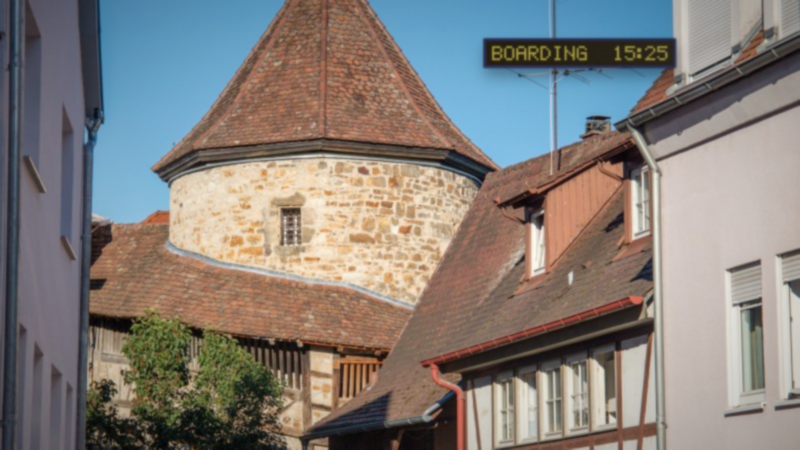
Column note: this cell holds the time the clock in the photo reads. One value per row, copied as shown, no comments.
15:25
